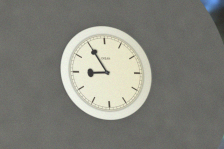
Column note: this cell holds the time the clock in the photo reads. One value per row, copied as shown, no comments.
8:55
